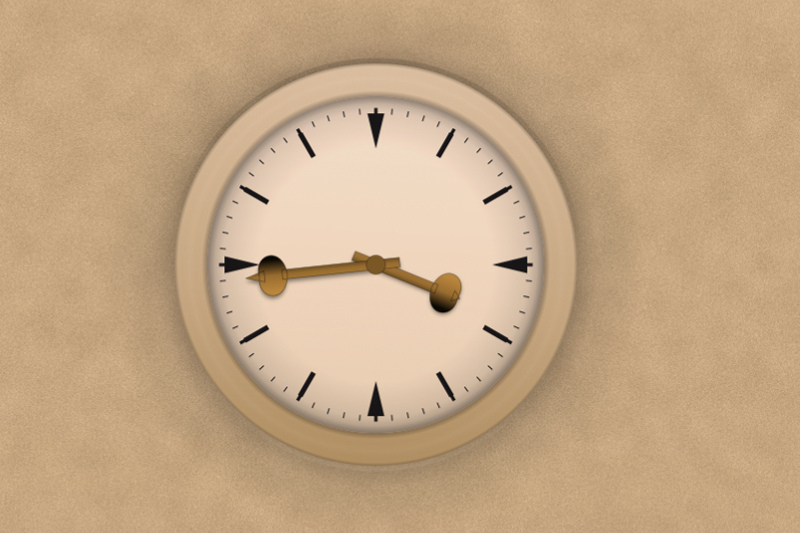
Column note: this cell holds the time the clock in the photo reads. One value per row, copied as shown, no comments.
3:44
